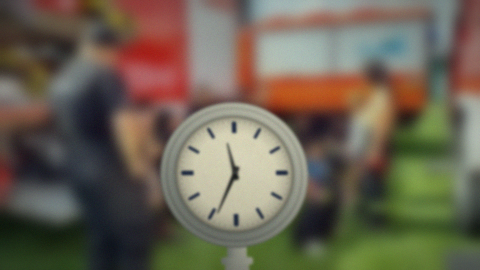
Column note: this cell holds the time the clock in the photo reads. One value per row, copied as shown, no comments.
11:34
